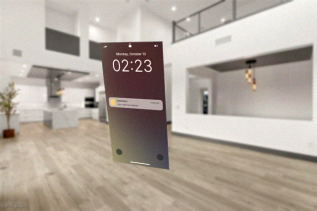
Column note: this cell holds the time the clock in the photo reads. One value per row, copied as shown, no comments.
2:23
